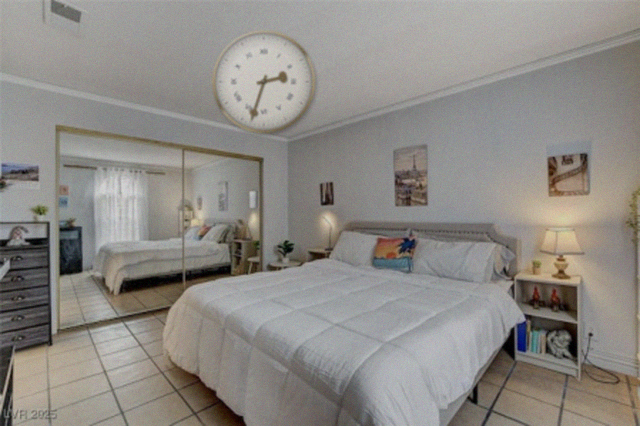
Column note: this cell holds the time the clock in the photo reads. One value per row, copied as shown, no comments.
2:33
